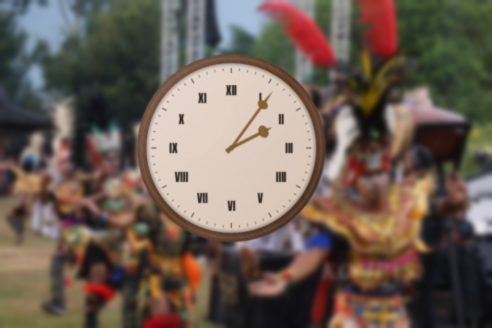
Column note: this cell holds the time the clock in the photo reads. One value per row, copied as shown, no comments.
2:06
